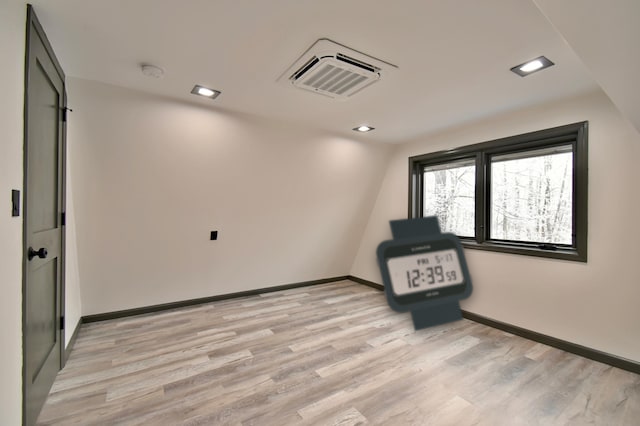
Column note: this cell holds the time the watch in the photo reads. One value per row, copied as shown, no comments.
12:39
